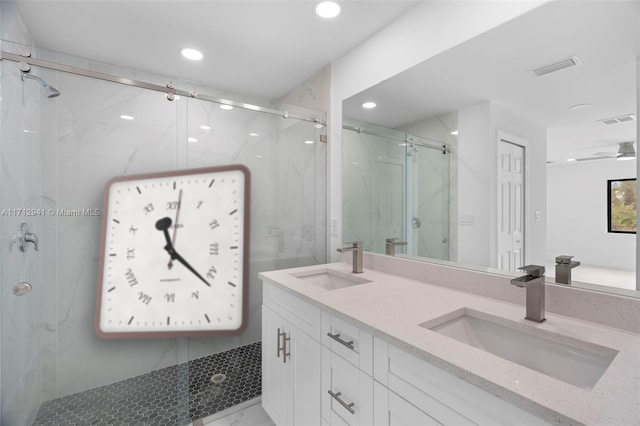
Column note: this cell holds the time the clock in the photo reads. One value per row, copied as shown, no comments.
11:22:01
